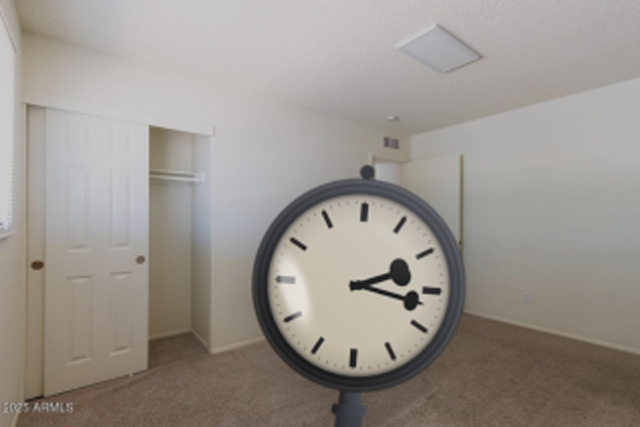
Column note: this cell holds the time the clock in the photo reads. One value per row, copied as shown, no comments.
2:17
